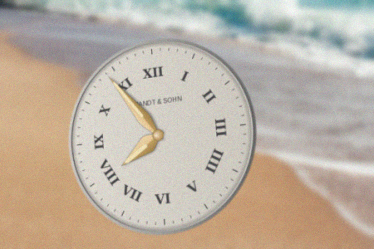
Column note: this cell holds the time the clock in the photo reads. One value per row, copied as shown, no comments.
7:54
